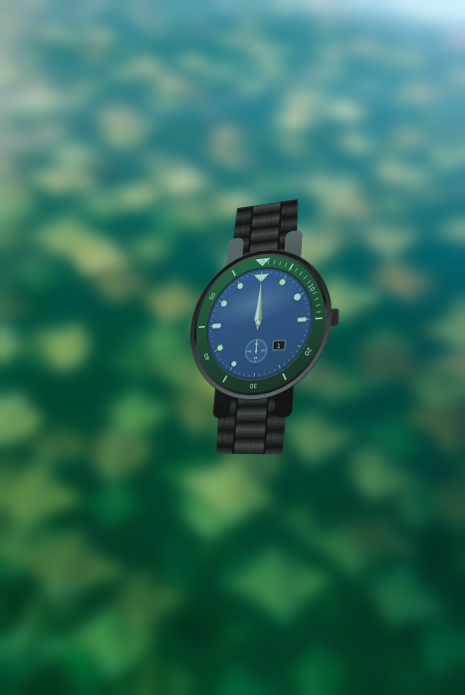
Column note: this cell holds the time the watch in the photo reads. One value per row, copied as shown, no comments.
12:00
